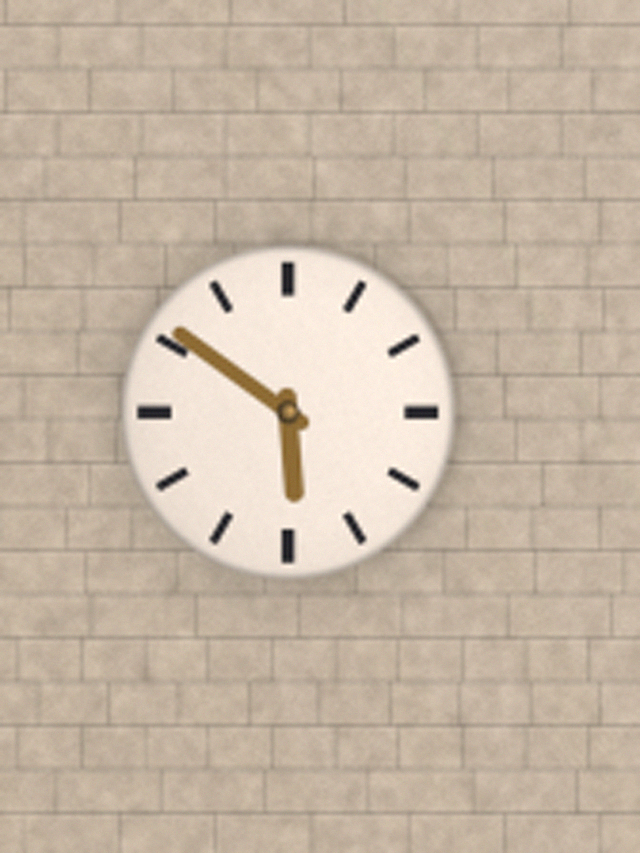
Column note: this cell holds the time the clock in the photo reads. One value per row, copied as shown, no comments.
5:51
